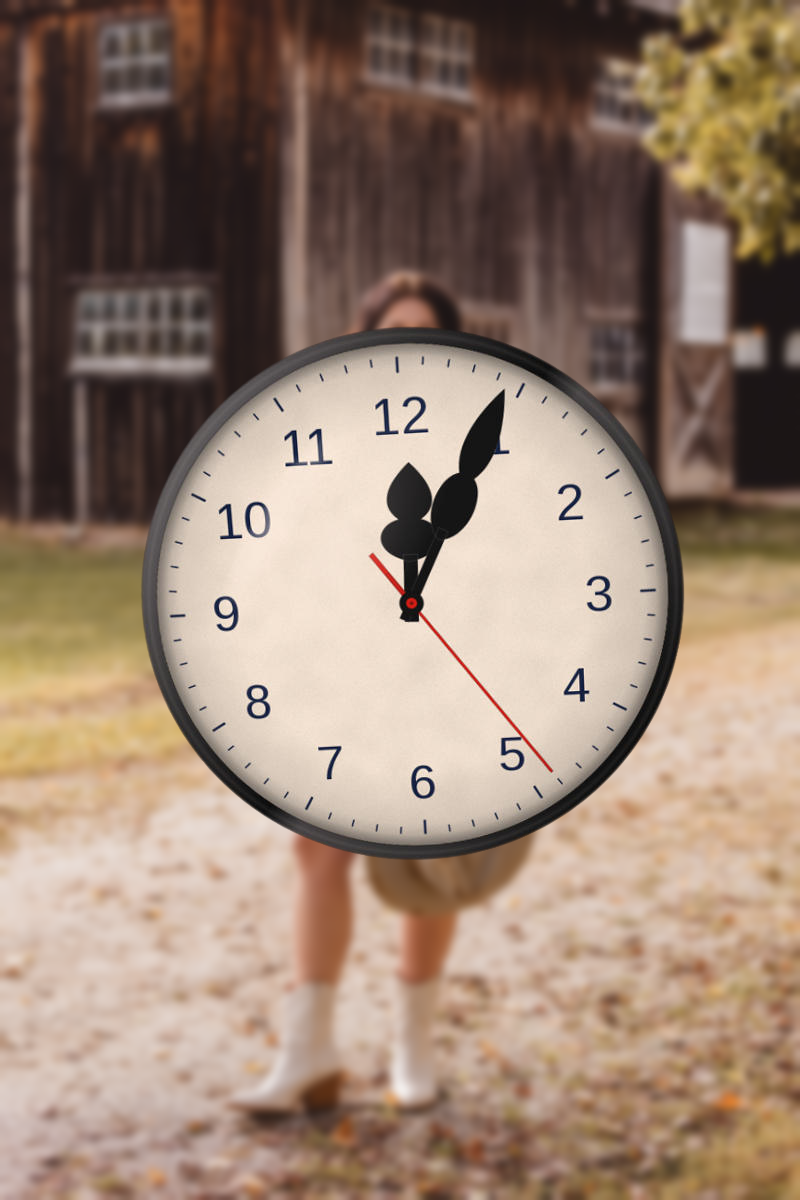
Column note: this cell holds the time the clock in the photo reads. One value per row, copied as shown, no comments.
12:04:24
